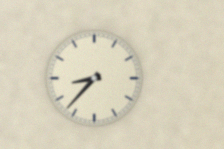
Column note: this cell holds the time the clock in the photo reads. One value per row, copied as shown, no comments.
8:37
